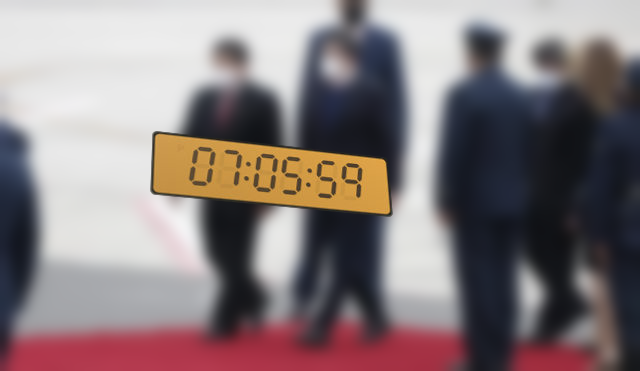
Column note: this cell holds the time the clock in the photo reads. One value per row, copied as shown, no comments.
7:05:59
